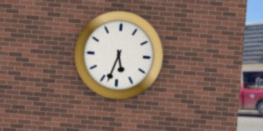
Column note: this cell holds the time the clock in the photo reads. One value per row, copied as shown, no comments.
5:33
